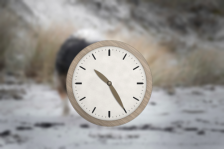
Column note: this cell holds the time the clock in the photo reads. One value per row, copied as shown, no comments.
10:25
